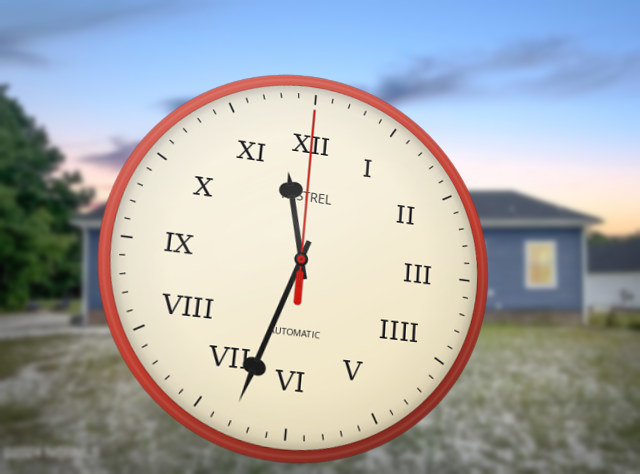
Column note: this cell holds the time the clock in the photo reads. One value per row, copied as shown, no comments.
11:33:00
